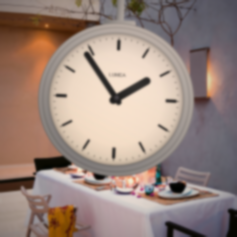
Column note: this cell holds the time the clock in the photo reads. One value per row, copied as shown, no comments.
1:54
